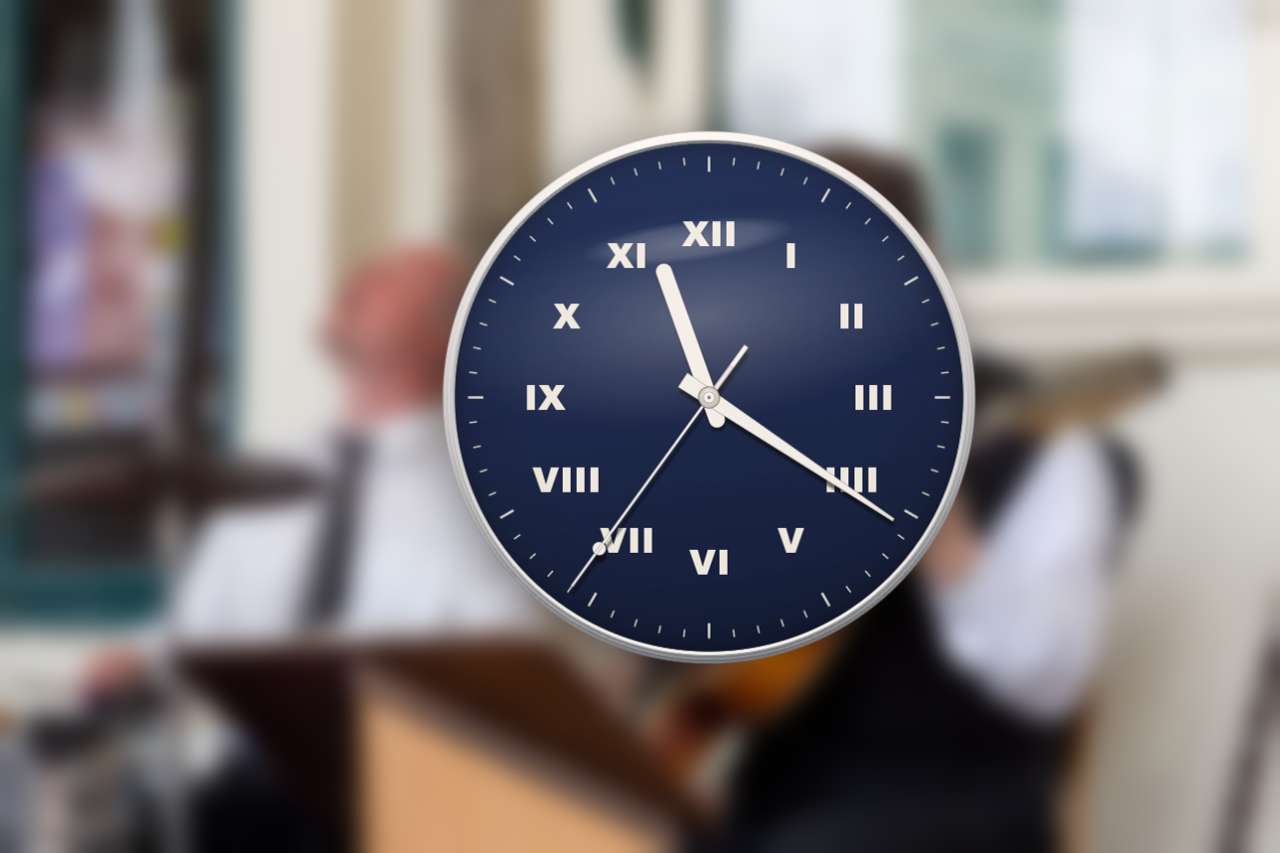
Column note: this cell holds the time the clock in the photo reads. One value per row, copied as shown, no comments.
11:20:36
